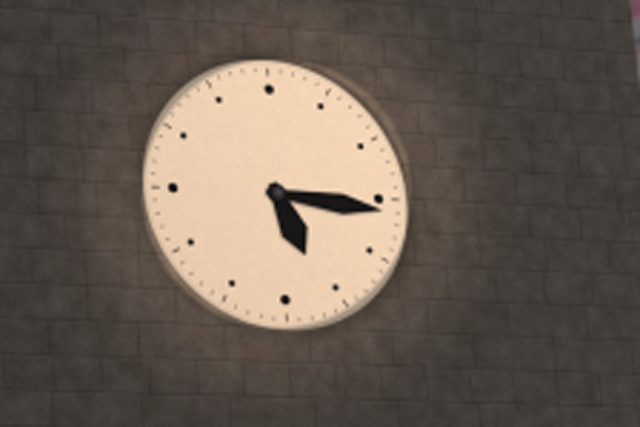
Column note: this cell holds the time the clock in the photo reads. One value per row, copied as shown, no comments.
5:16
